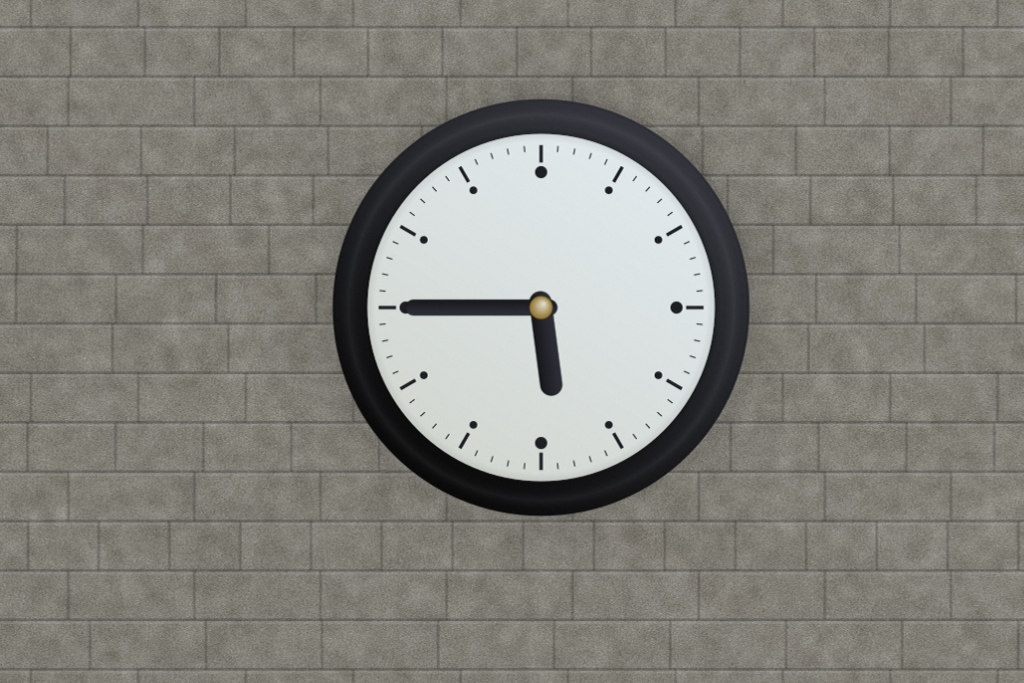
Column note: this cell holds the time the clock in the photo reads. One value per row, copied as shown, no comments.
5:45
